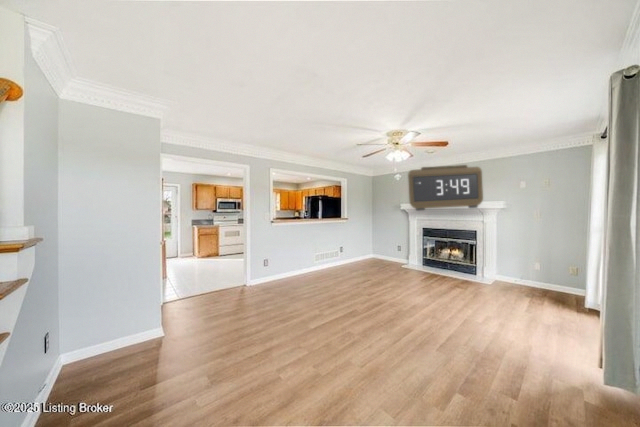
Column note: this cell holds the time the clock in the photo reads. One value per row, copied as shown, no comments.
3:49
